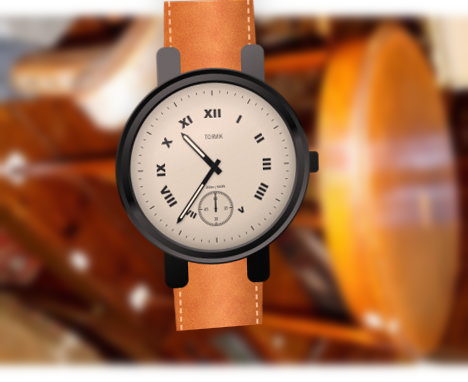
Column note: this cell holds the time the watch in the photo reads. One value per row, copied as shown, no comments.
10:36
